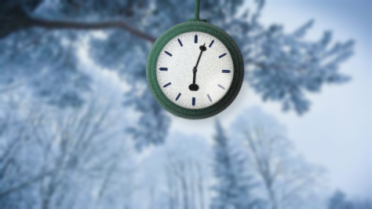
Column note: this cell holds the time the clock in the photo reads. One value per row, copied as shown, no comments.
6:03
